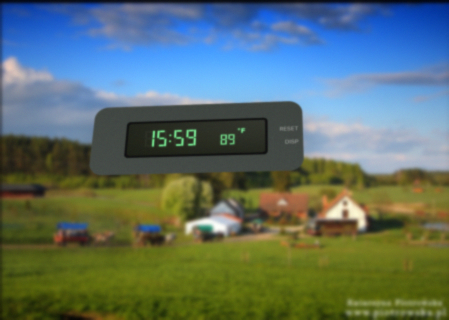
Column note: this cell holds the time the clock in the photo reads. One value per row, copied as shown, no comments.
15:59
